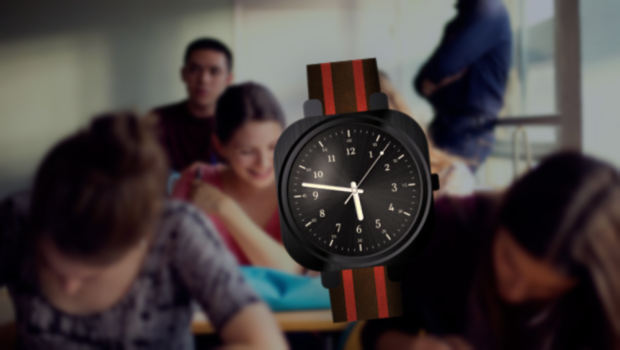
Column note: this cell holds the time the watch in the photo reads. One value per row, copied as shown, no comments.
5:47:07
